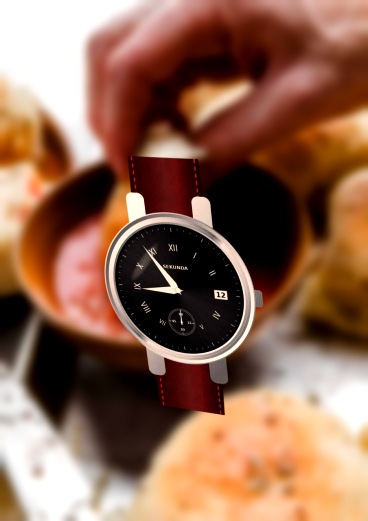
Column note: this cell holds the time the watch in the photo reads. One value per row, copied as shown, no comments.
8:54
